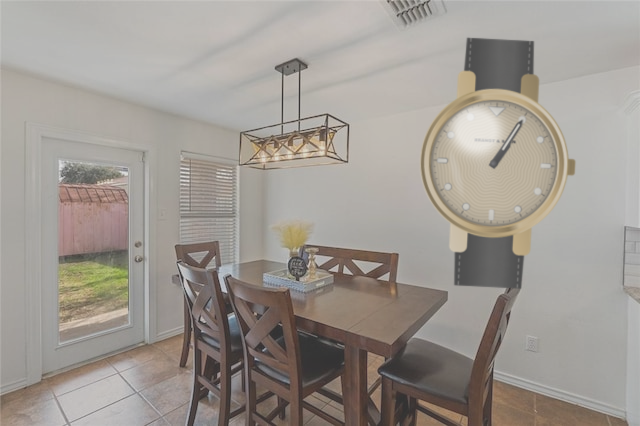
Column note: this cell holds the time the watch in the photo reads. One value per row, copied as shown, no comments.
1:05
